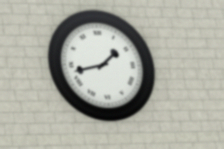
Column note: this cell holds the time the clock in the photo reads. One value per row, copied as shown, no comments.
1:43
